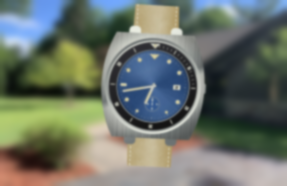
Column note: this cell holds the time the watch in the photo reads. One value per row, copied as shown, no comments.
6:43
